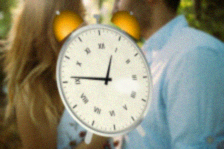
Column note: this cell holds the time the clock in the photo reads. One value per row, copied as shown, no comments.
12:46
